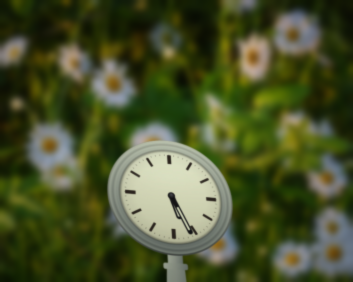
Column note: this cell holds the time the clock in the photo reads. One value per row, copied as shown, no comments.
5:26
